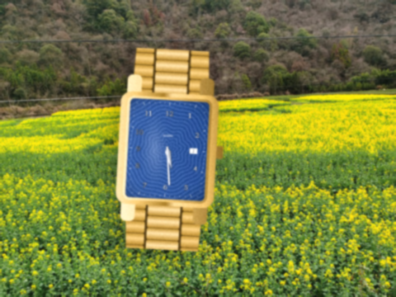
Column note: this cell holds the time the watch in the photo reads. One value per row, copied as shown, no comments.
5:29
